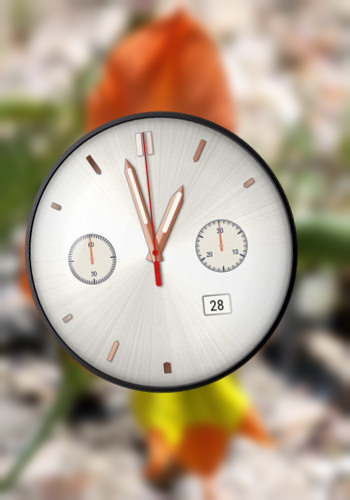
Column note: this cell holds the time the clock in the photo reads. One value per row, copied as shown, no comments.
12:58
